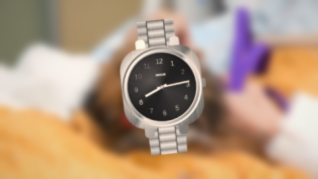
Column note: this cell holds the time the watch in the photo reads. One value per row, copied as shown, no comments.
8:14
